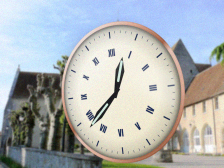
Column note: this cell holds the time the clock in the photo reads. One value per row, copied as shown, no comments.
12:38
